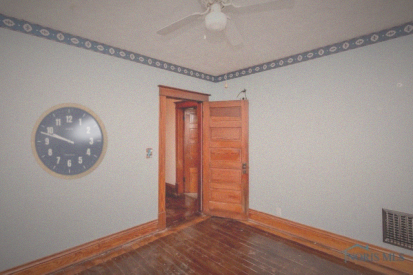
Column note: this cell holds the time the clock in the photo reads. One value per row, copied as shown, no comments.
9:48
